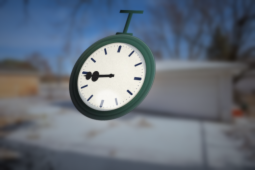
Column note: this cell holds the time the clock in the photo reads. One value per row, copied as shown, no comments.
8:44
